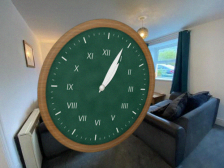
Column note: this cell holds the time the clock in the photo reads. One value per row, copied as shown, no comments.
1:04
